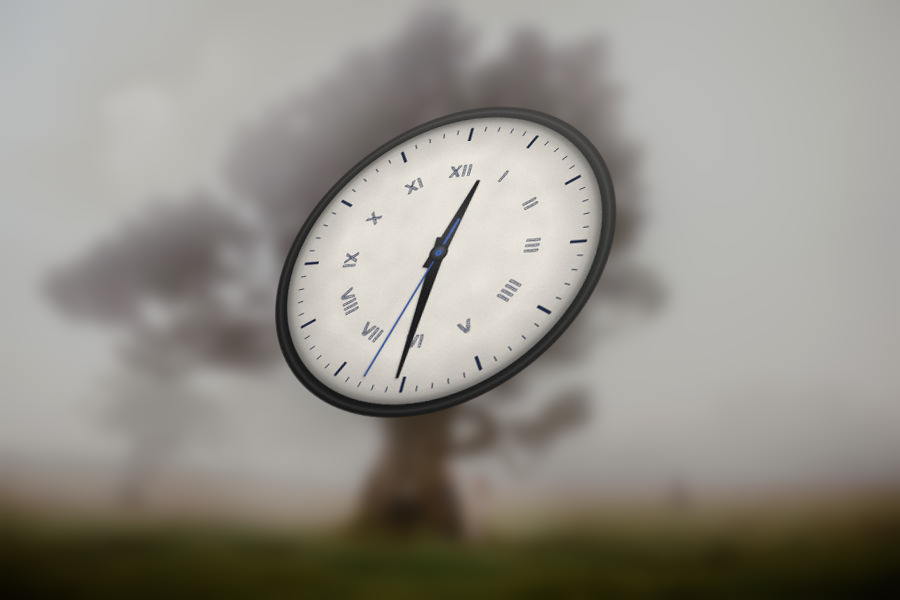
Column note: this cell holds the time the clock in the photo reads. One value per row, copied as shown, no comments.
12:30:33
